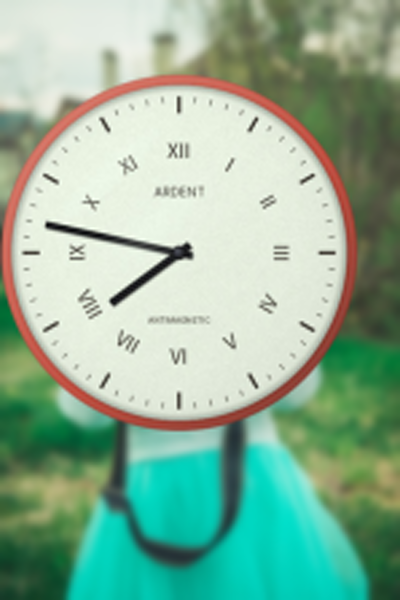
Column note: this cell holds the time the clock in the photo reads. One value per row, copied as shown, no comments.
7:47
